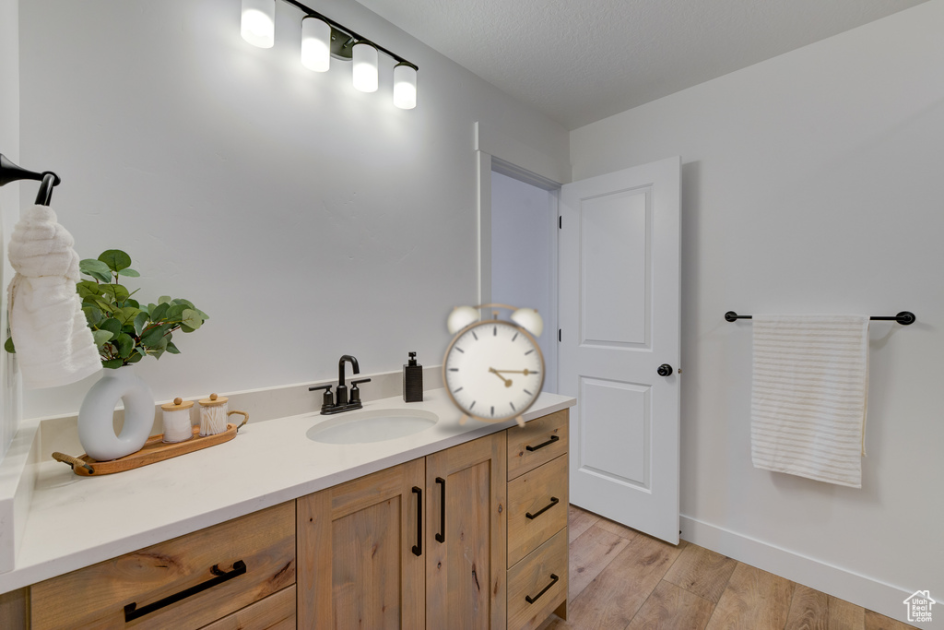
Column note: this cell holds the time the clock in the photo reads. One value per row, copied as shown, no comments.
4:15
